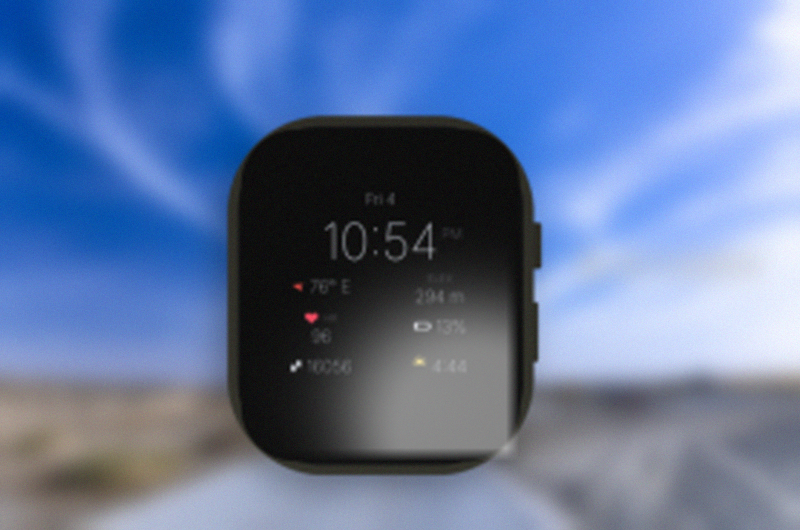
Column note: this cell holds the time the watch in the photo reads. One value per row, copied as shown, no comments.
10:54
